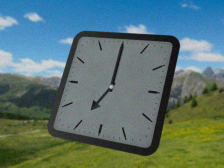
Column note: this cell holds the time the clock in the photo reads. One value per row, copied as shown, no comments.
7:00
